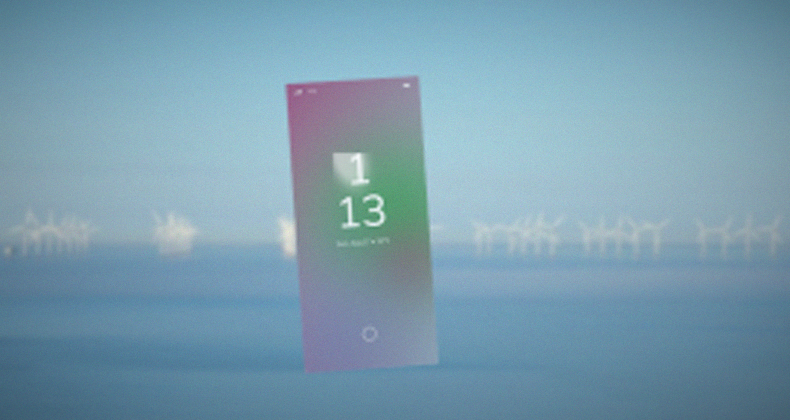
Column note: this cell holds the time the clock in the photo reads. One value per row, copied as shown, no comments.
1:13
